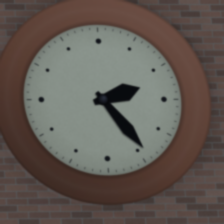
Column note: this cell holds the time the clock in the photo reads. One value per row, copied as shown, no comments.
2:24
